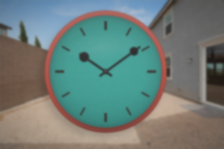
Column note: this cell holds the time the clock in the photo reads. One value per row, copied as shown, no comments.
10:09
